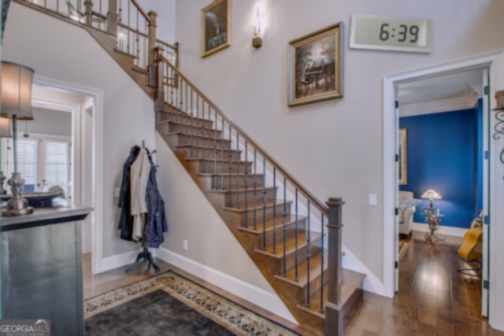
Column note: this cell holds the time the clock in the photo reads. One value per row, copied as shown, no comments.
6:39
